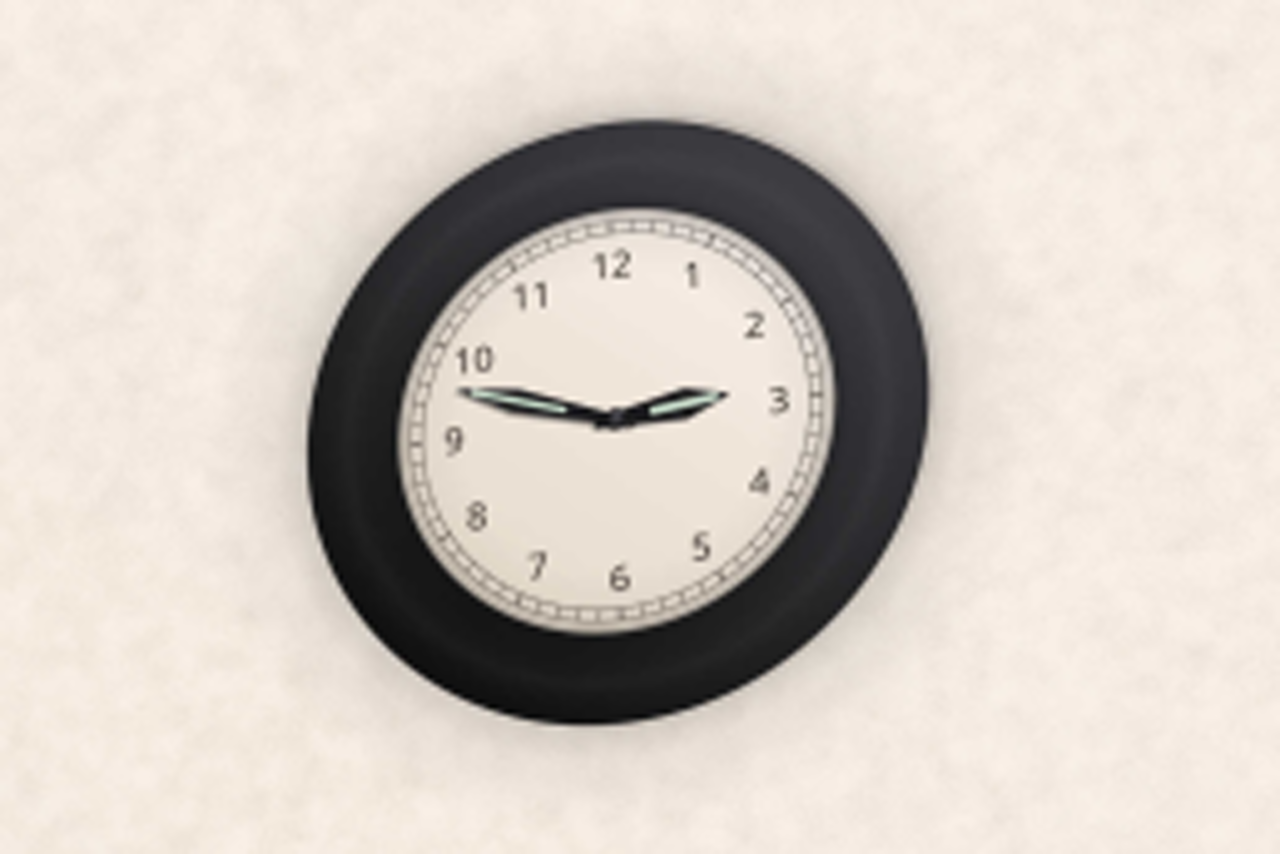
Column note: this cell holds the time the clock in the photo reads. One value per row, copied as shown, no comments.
2:48
